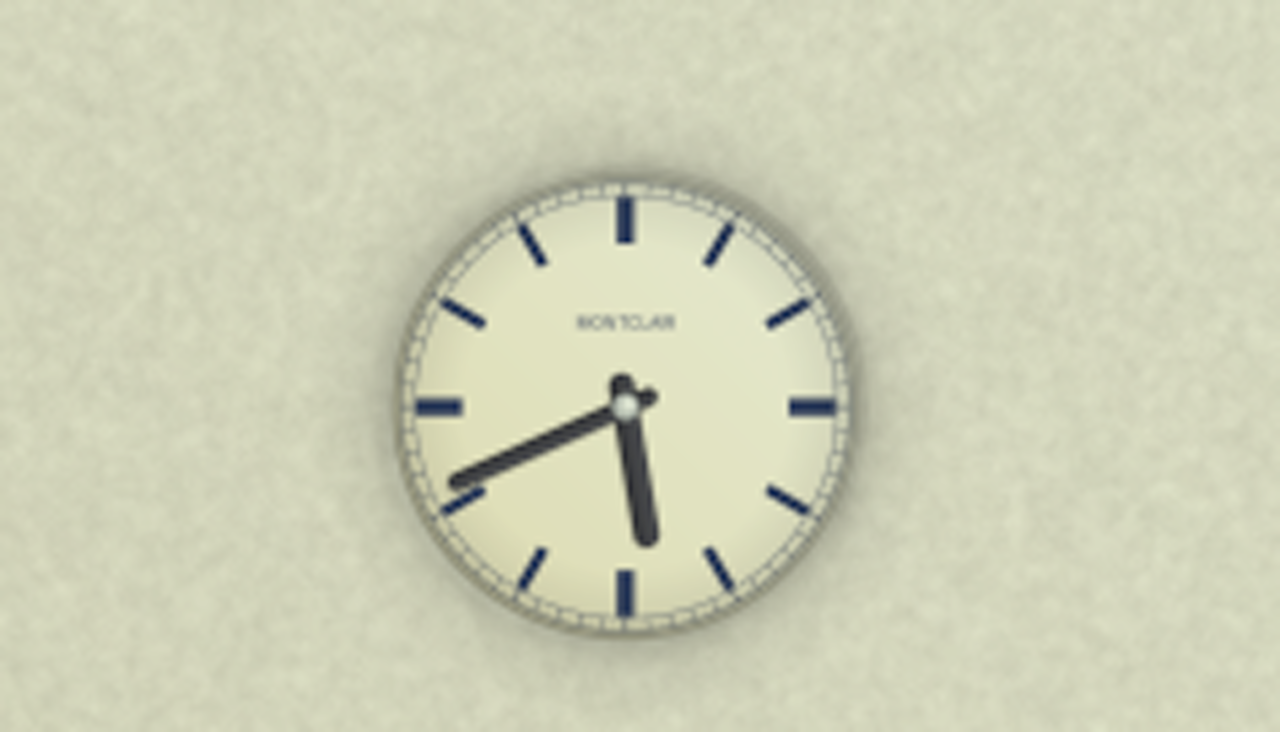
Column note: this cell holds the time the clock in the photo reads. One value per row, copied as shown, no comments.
5:41
